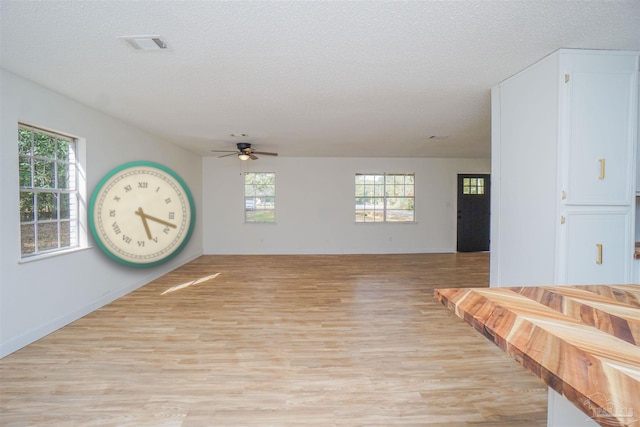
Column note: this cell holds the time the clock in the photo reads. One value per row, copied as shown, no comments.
5:18
